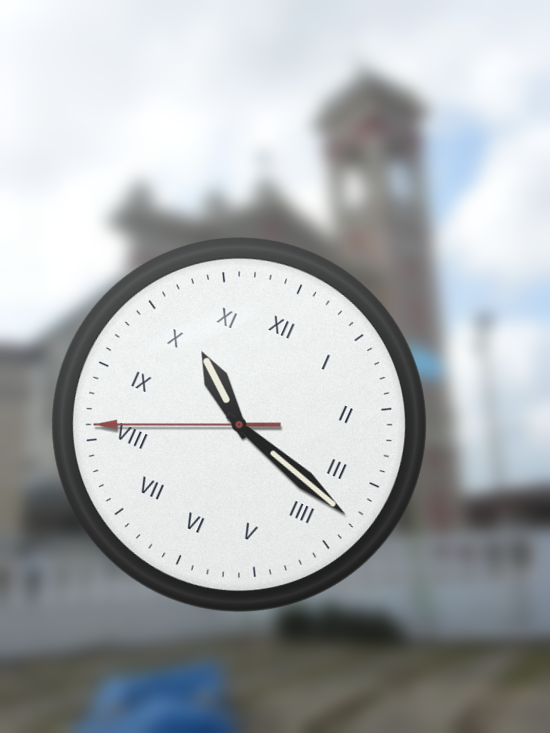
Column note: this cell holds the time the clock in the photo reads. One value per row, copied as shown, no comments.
10:17:41
